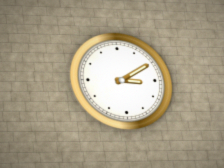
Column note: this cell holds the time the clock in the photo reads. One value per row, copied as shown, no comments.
3:10
